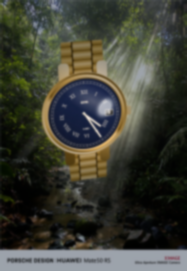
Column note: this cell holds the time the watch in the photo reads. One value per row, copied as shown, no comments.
4:25
